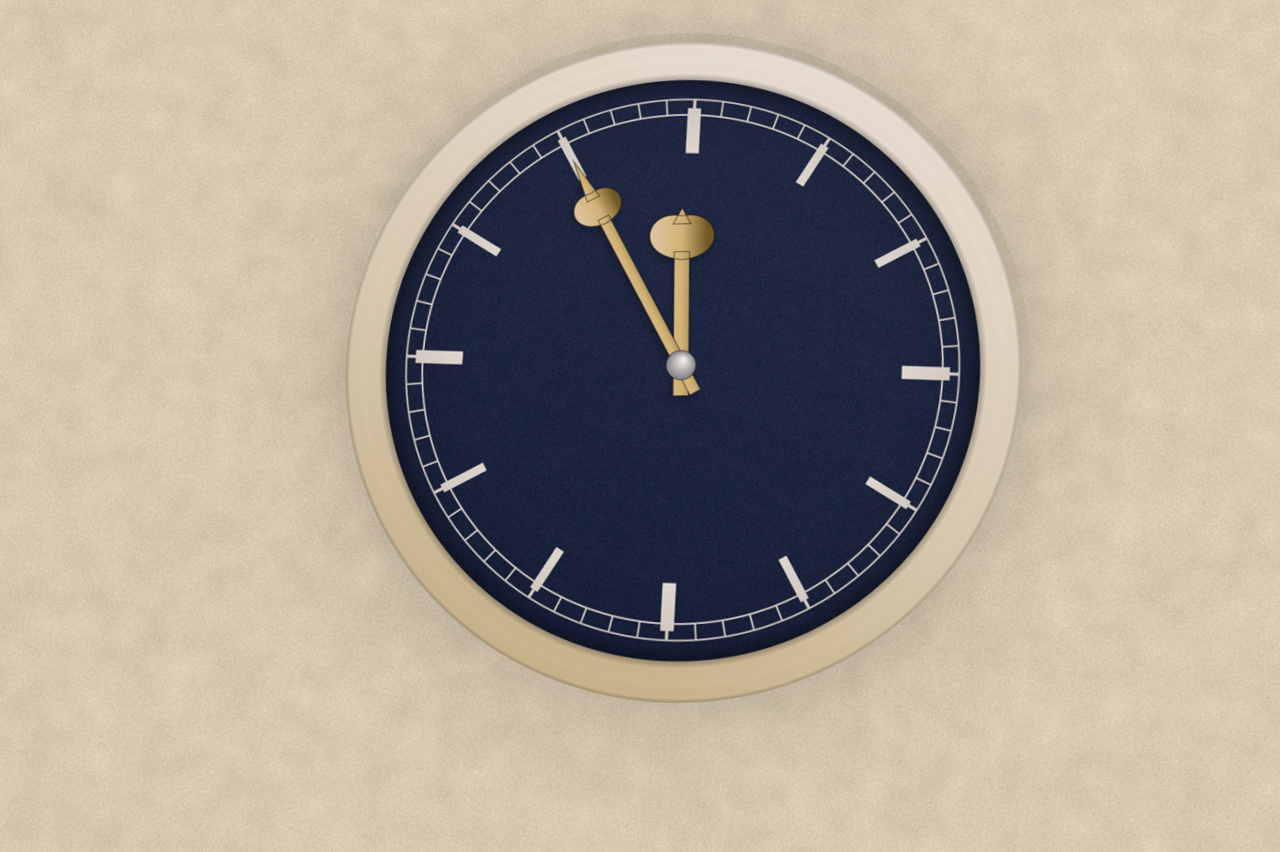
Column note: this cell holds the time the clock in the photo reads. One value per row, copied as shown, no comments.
11:55
